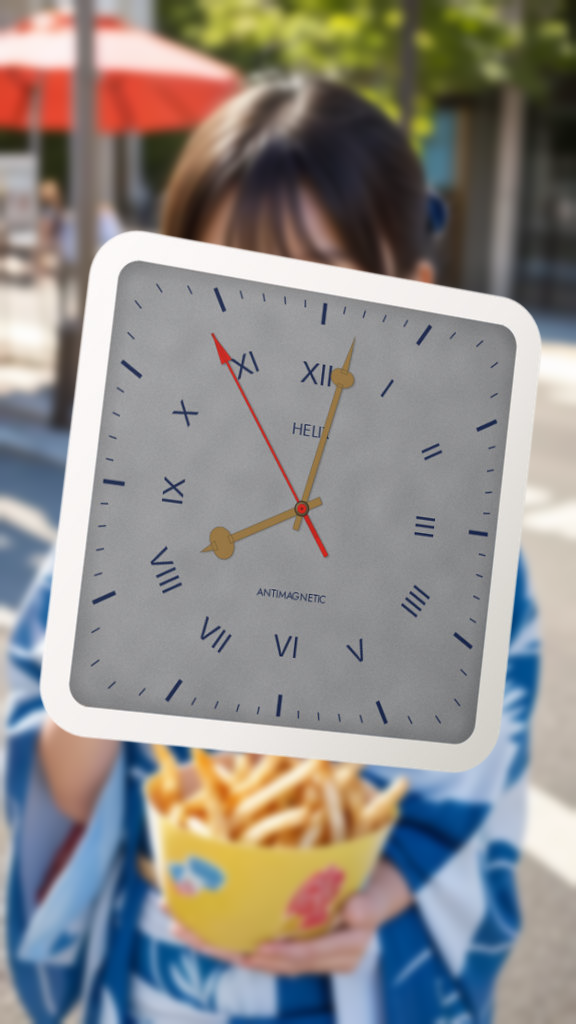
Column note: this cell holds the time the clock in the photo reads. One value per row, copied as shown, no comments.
8:01:54
